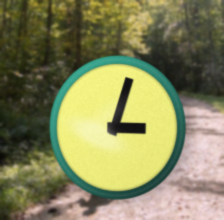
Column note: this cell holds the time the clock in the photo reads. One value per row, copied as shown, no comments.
3:03
